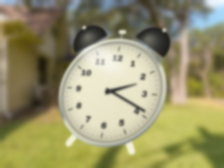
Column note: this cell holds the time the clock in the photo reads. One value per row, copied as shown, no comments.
2:19
